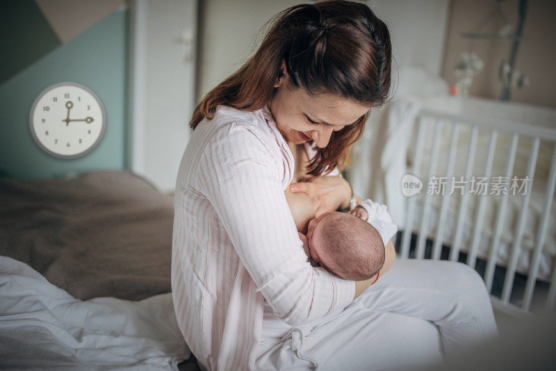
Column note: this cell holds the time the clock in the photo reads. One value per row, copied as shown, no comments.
12:15
